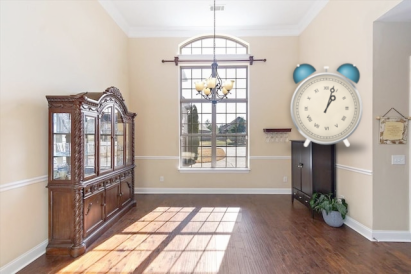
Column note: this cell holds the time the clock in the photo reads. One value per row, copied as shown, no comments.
1:03
